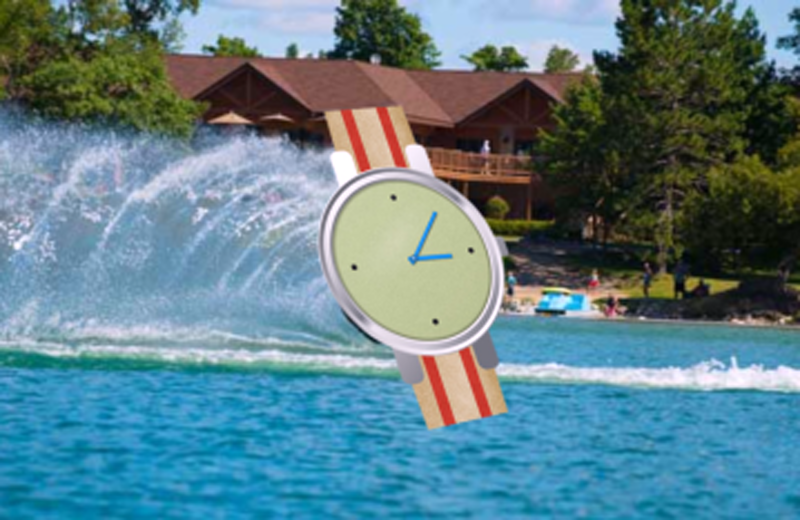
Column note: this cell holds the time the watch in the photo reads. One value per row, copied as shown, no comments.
3:07
